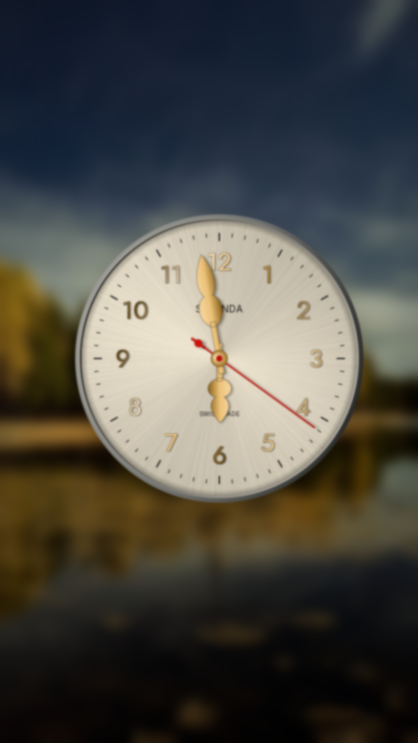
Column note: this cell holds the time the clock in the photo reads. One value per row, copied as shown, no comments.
5:58:21
